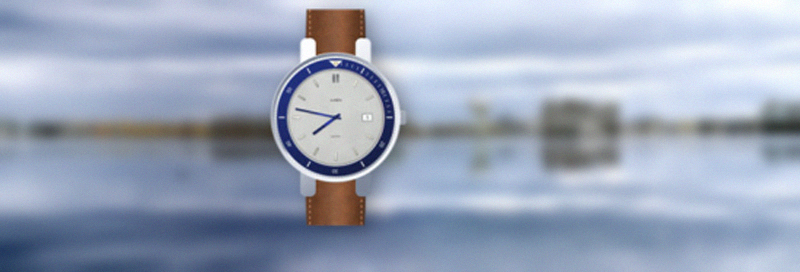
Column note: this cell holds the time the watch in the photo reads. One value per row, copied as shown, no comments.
7:47
